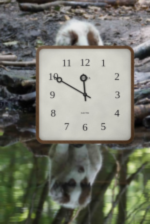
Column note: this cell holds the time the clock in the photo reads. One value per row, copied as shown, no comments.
11:50
